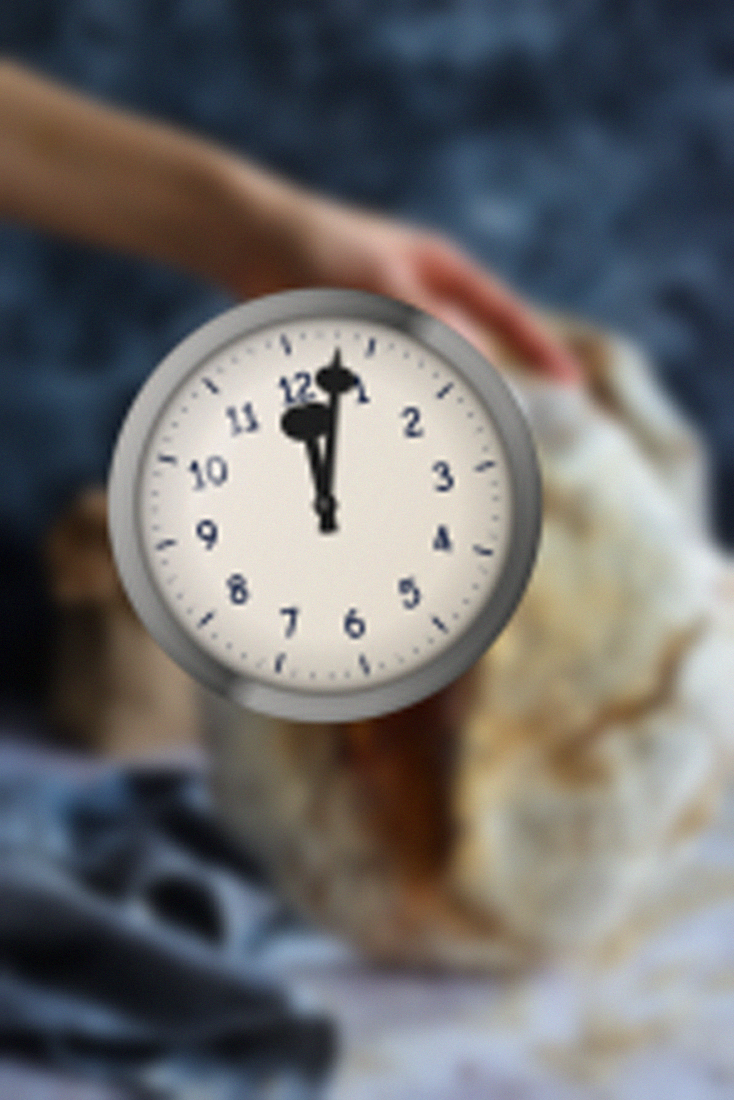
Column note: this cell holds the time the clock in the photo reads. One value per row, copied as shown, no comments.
12:03
